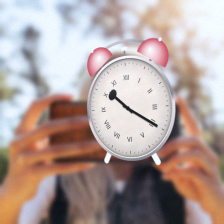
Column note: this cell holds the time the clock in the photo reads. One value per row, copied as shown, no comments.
10:20
